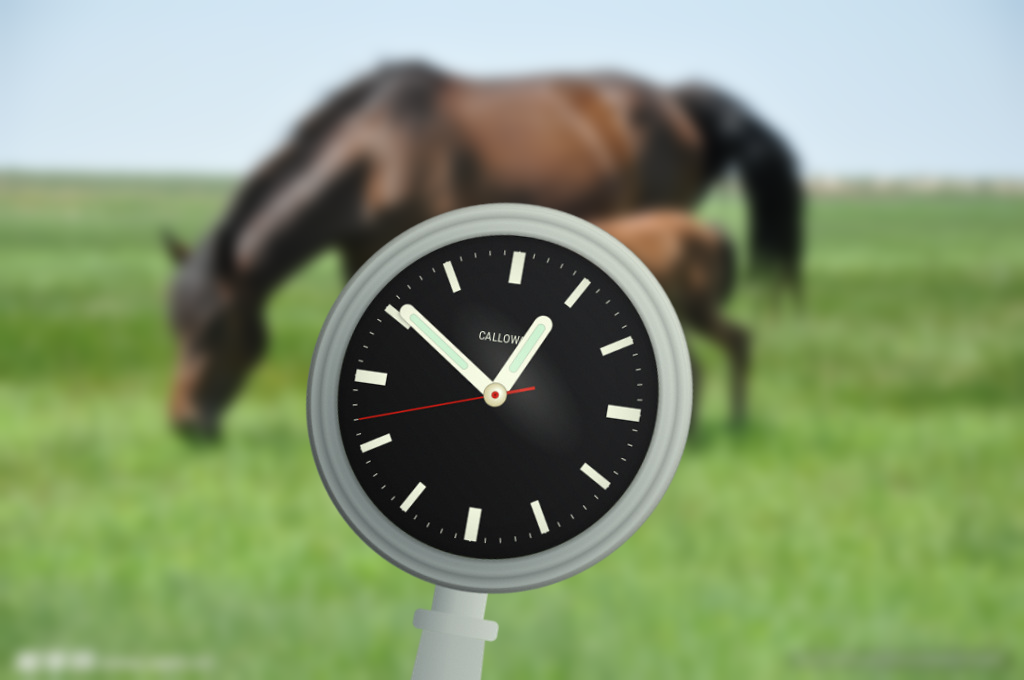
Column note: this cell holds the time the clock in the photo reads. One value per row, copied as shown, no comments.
12:50:42
